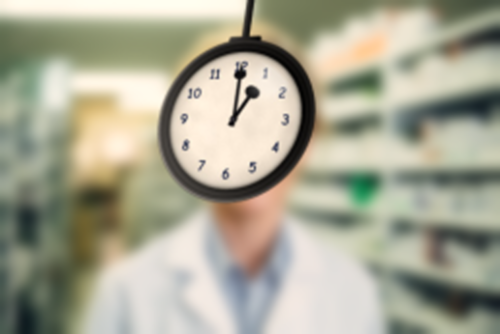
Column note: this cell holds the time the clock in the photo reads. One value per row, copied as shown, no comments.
1:00
